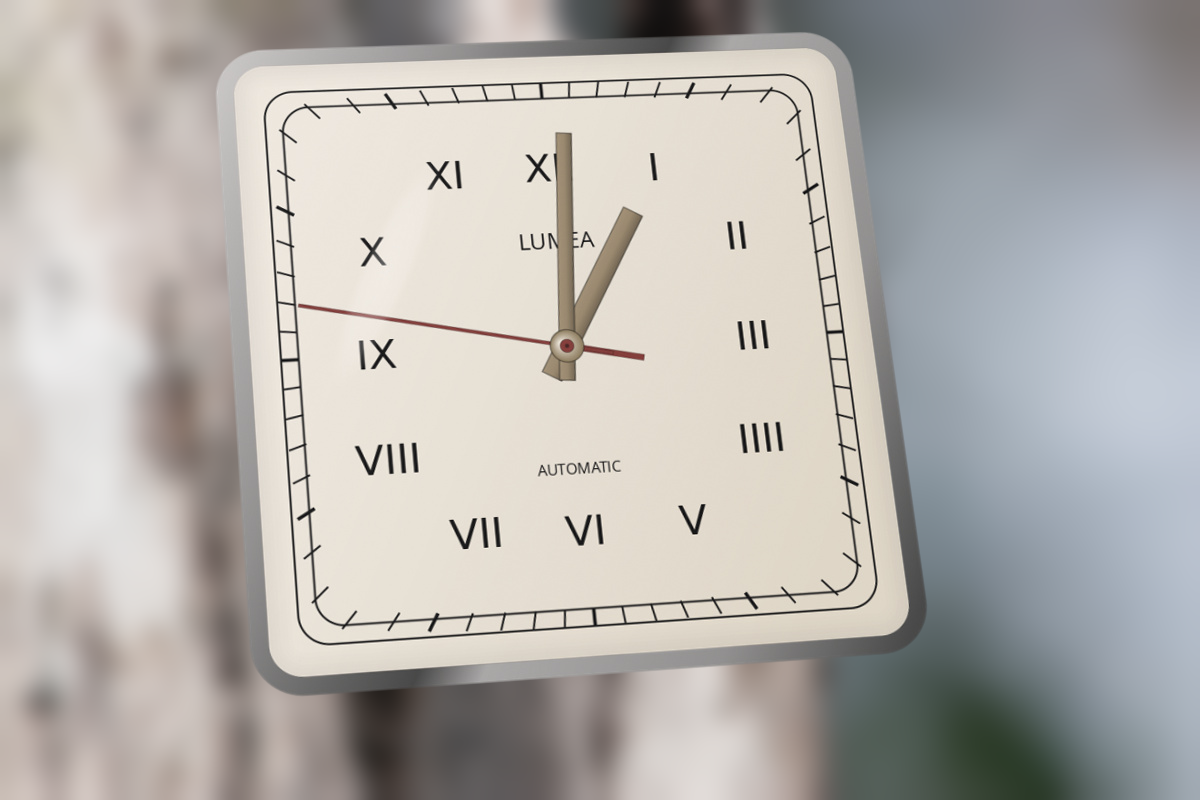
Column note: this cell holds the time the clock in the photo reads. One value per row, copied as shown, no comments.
1:00:47
